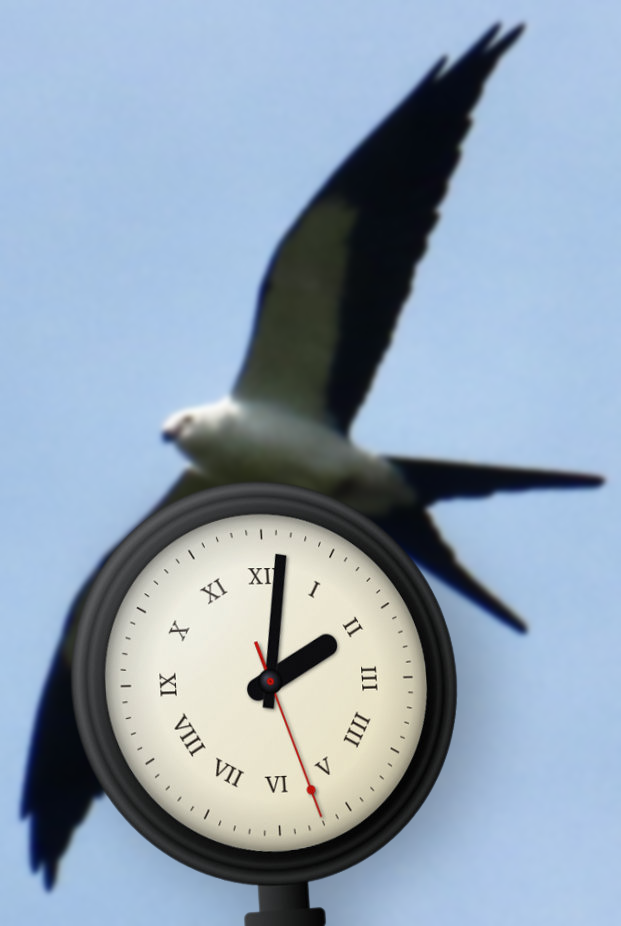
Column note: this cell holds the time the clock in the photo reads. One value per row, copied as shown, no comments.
2:01:27
